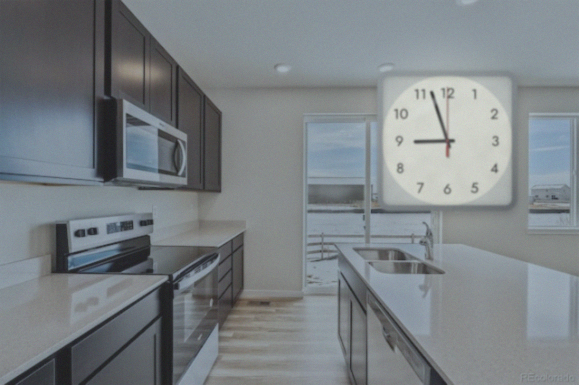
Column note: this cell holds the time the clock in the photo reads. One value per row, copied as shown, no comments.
8:57:00
